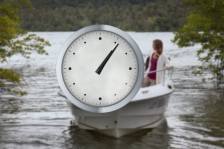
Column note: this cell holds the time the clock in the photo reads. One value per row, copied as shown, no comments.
1:06
